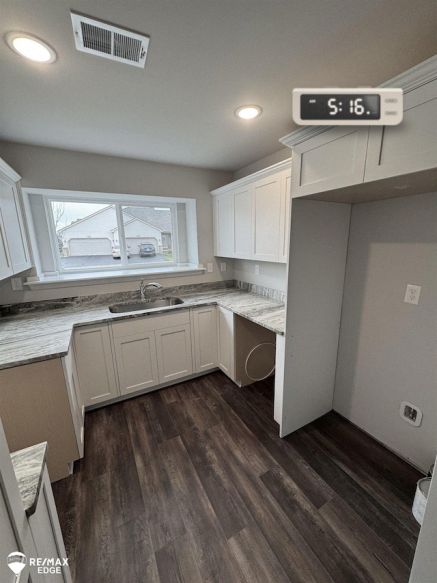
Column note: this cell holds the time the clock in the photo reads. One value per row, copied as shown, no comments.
5:16
